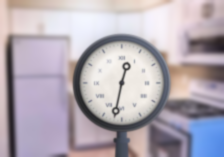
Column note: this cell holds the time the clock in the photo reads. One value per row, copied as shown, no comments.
12:32
